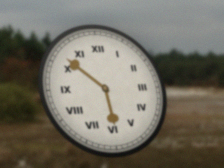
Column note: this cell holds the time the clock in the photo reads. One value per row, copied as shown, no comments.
5:52
